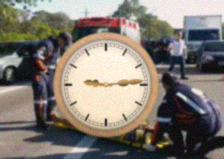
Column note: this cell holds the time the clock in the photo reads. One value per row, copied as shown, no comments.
9:14
